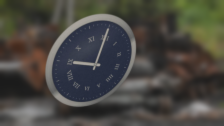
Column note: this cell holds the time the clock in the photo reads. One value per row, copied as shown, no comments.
9:00
